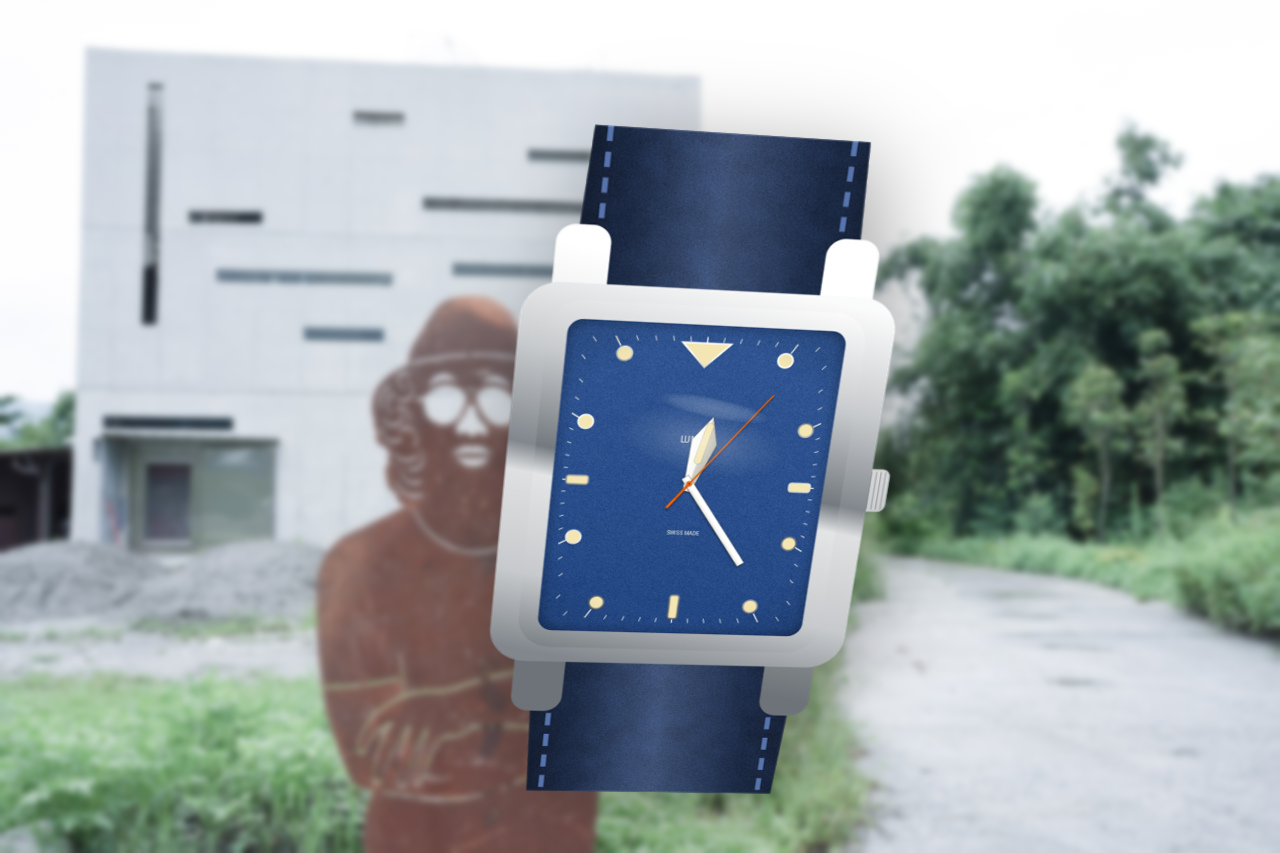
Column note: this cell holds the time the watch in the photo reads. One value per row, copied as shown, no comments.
12:24:06
